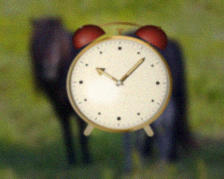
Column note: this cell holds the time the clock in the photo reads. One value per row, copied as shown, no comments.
10:07
